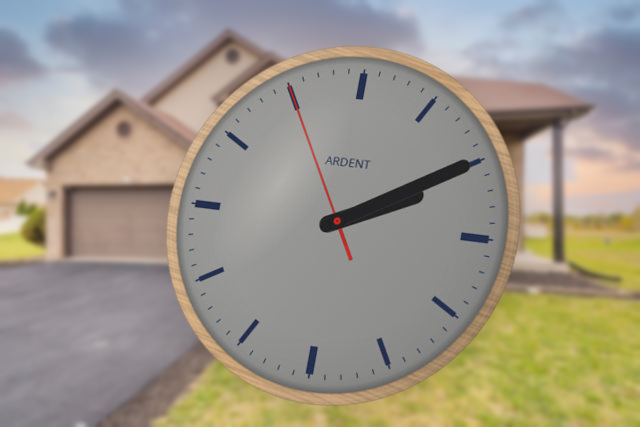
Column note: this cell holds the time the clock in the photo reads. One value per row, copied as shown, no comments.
2:09:55
